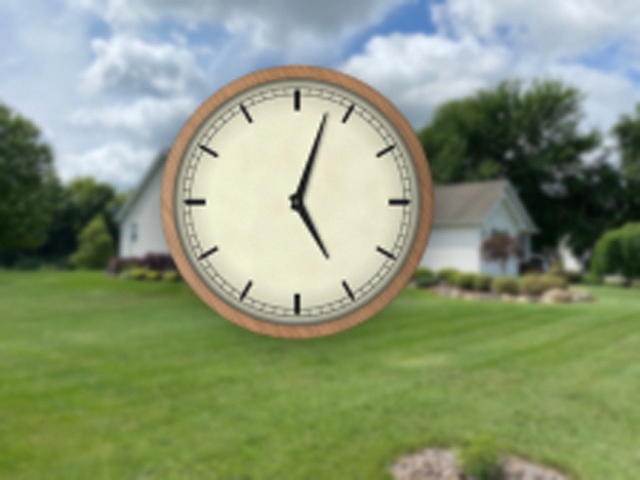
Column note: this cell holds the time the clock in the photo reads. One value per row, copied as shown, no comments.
5:03
